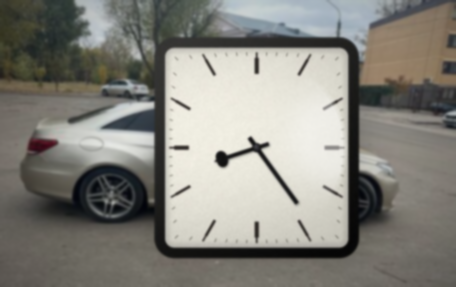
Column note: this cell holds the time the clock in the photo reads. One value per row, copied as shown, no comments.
8:24
